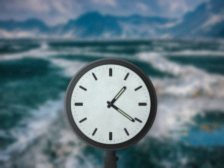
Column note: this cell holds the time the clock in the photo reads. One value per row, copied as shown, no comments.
1:21
